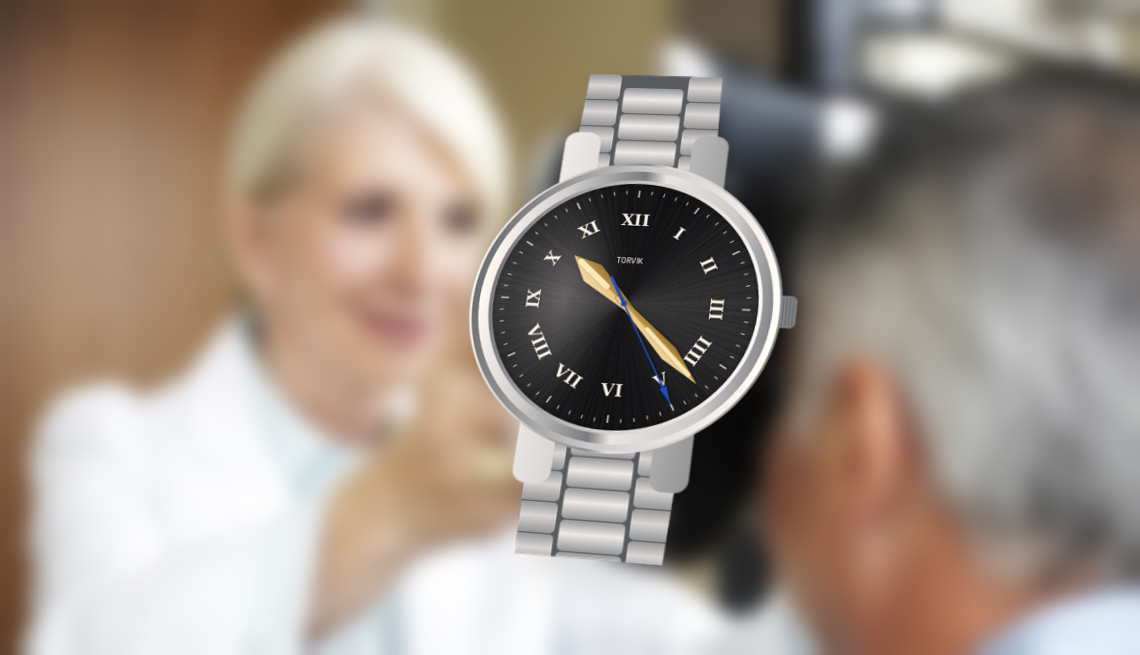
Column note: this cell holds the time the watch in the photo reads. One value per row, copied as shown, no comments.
10:22:25
